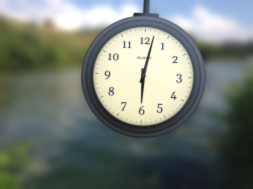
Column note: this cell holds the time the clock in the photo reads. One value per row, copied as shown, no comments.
6:02
